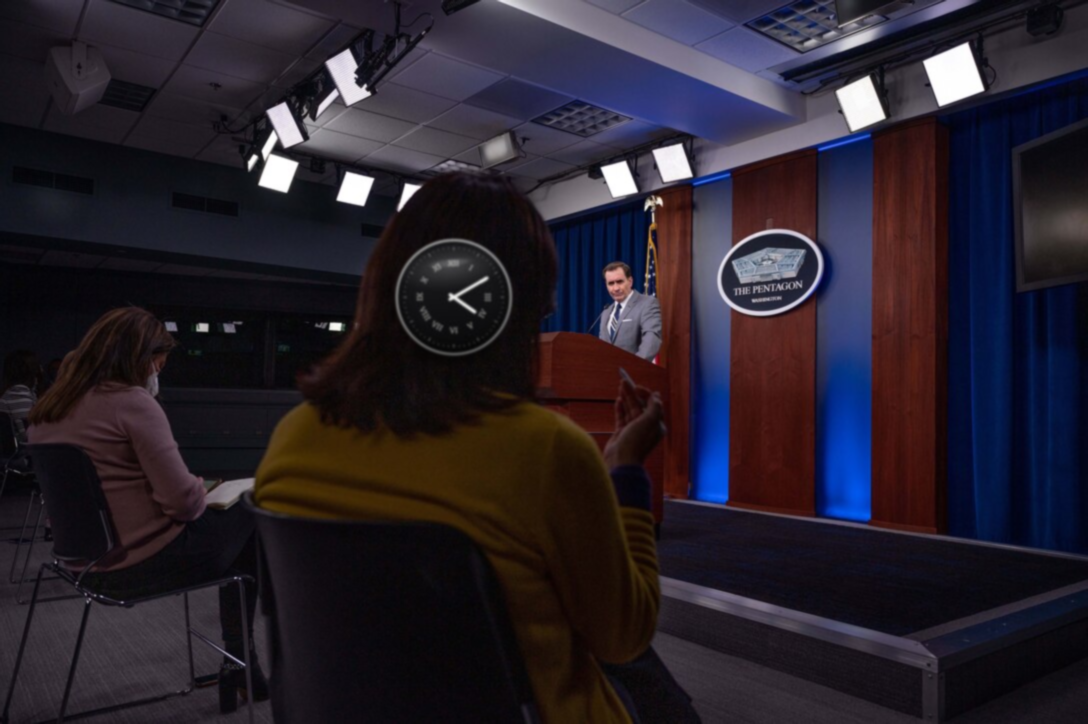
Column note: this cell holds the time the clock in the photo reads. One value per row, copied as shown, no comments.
4:10
